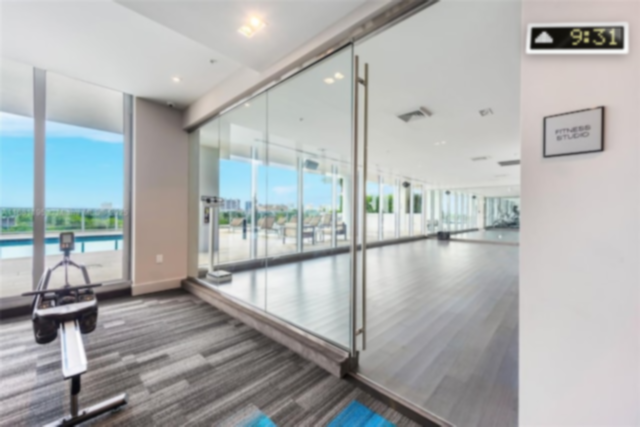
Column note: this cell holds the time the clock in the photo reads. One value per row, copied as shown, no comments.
9:31
